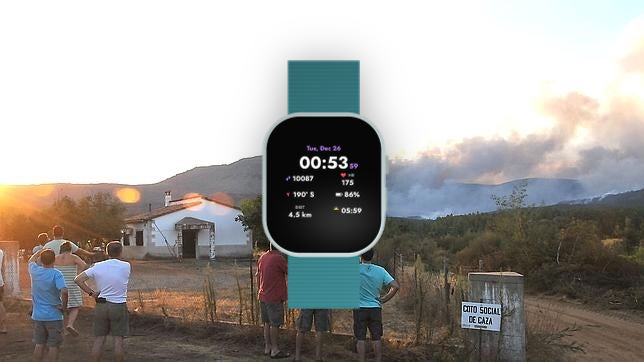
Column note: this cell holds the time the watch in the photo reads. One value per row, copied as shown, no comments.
0:53
